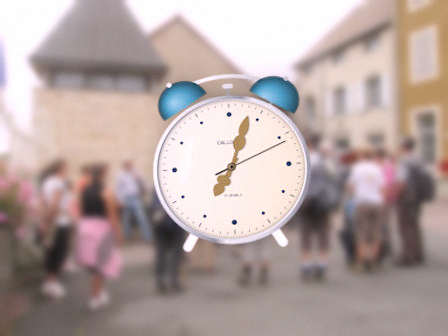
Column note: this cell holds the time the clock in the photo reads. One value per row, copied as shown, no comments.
7:03:11
